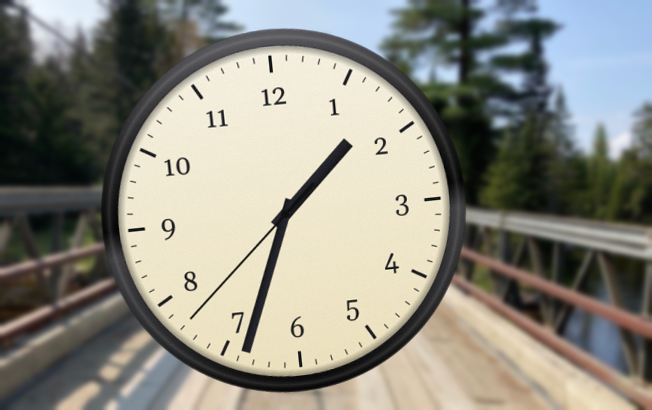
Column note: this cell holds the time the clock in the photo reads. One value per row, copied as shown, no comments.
1:33:38
